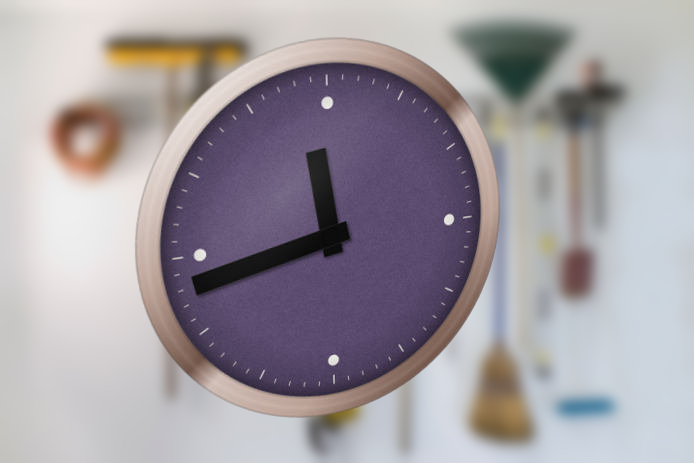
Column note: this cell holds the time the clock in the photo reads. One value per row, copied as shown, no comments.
11:43
